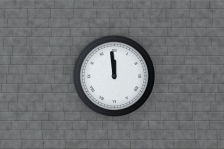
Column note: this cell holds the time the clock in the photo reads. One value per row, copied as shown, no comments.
11:59
